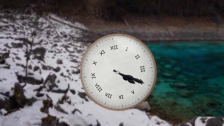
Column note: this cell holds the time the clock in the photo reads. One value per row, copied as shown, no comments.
4:20
